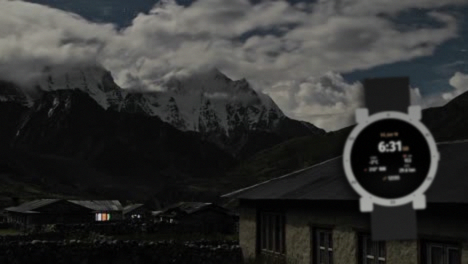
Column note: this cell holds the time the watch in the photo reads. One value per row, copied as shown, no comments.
6:31
